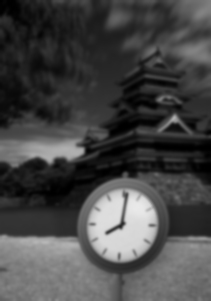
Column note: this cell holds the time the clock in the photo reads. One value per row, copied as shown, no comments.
8:01
